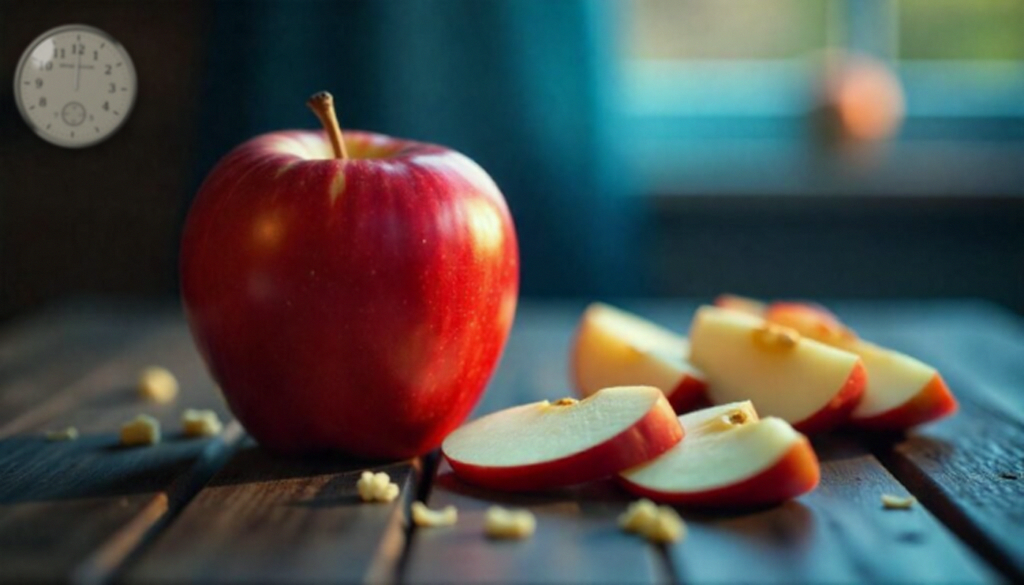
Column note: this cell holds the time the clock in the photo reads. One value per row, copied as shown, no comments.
12:00
